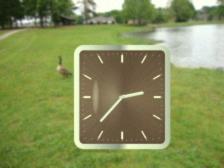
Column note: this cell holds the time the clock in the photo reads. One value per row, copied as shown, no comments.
2:37
